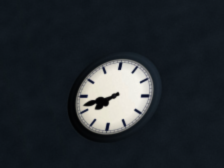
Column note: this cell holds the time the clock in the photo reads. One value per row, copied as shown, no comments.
7:42
